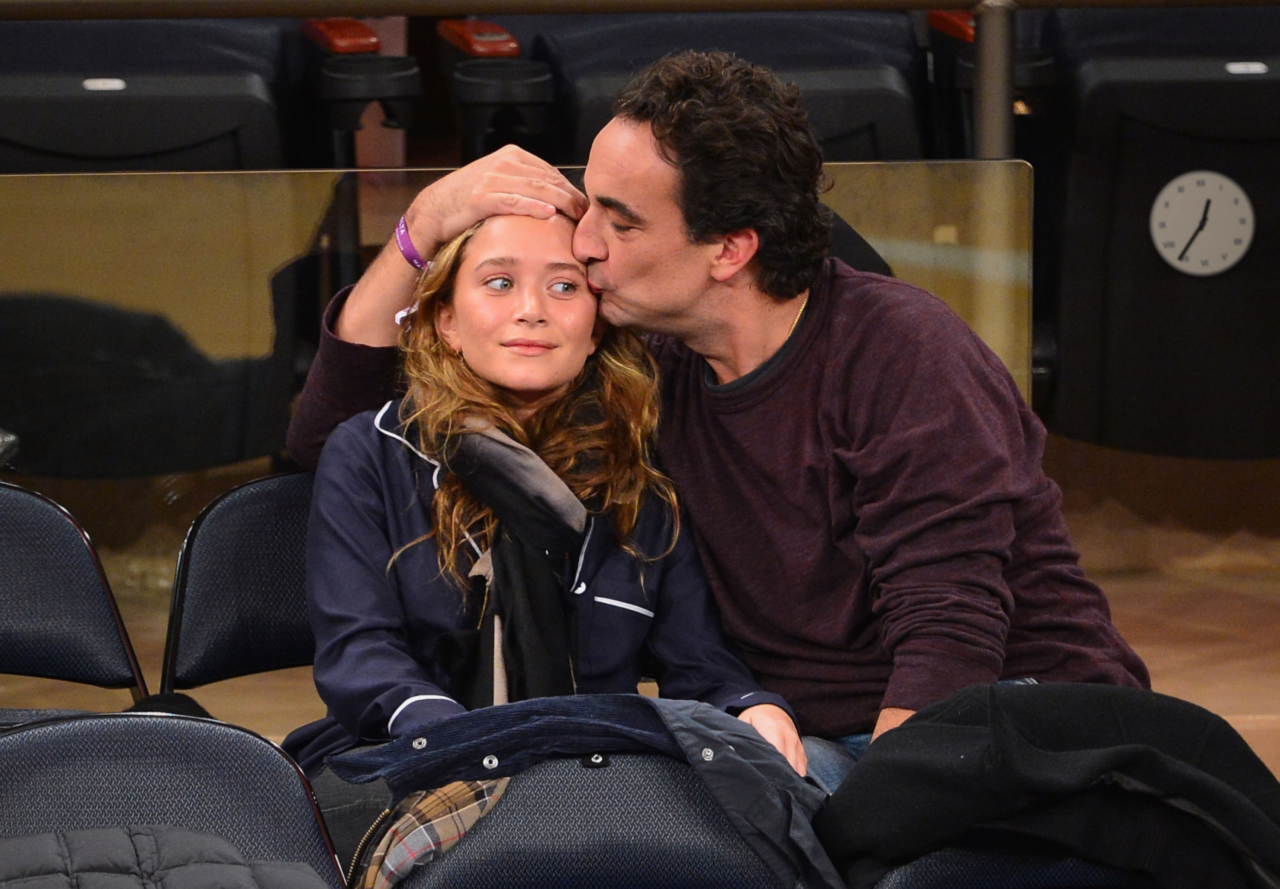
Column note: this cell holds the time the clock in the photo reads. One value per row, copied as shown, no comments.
12:36
